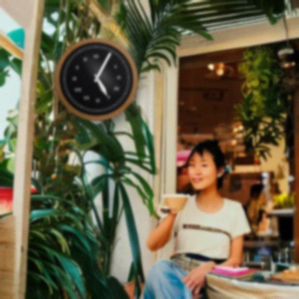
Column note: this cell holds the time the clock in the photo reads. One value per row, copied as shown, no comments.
5:05
